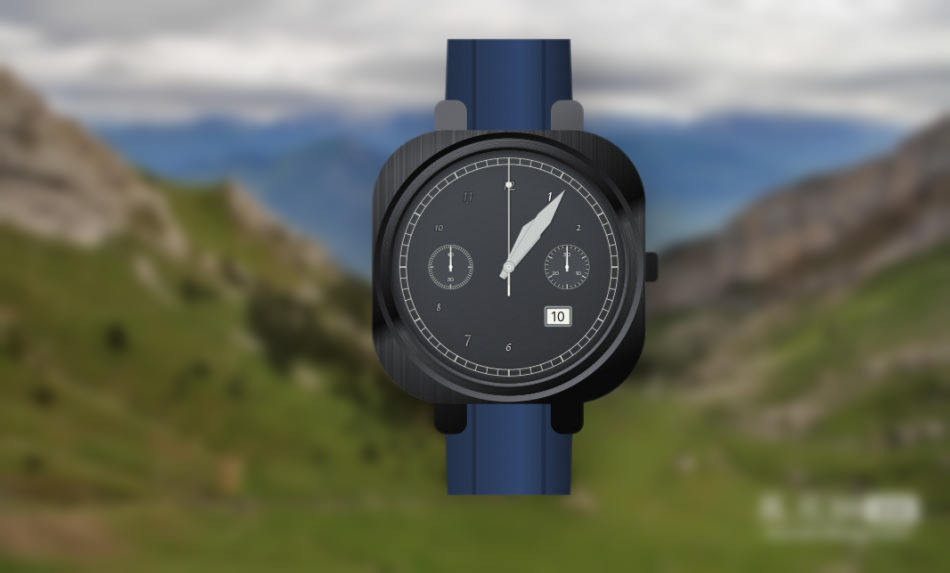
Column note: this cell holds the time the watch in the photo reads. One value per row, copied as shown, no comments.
1:06
